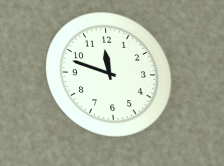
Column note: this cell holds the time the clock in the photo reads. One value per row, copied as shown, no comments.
11:48
